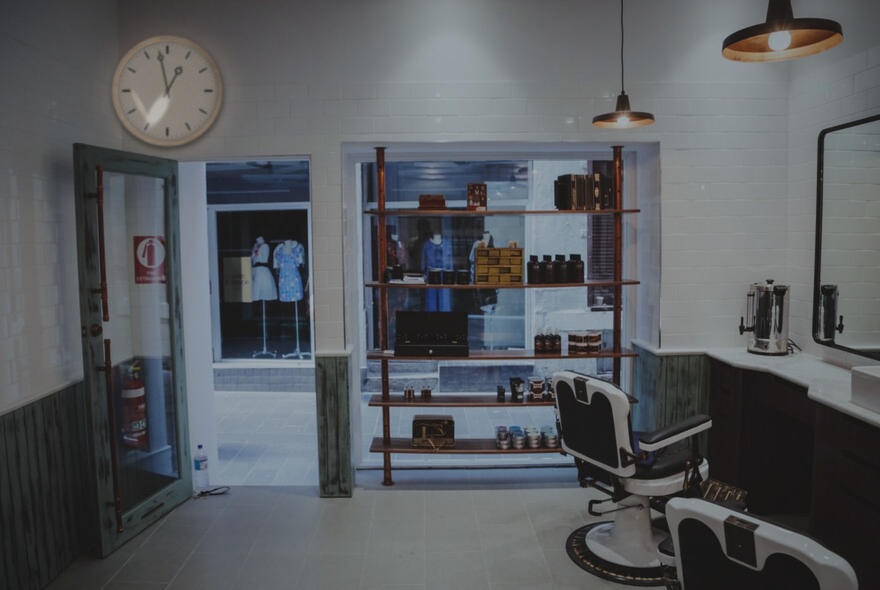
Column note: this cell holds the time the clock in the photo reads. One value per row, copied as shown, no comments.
12:58
